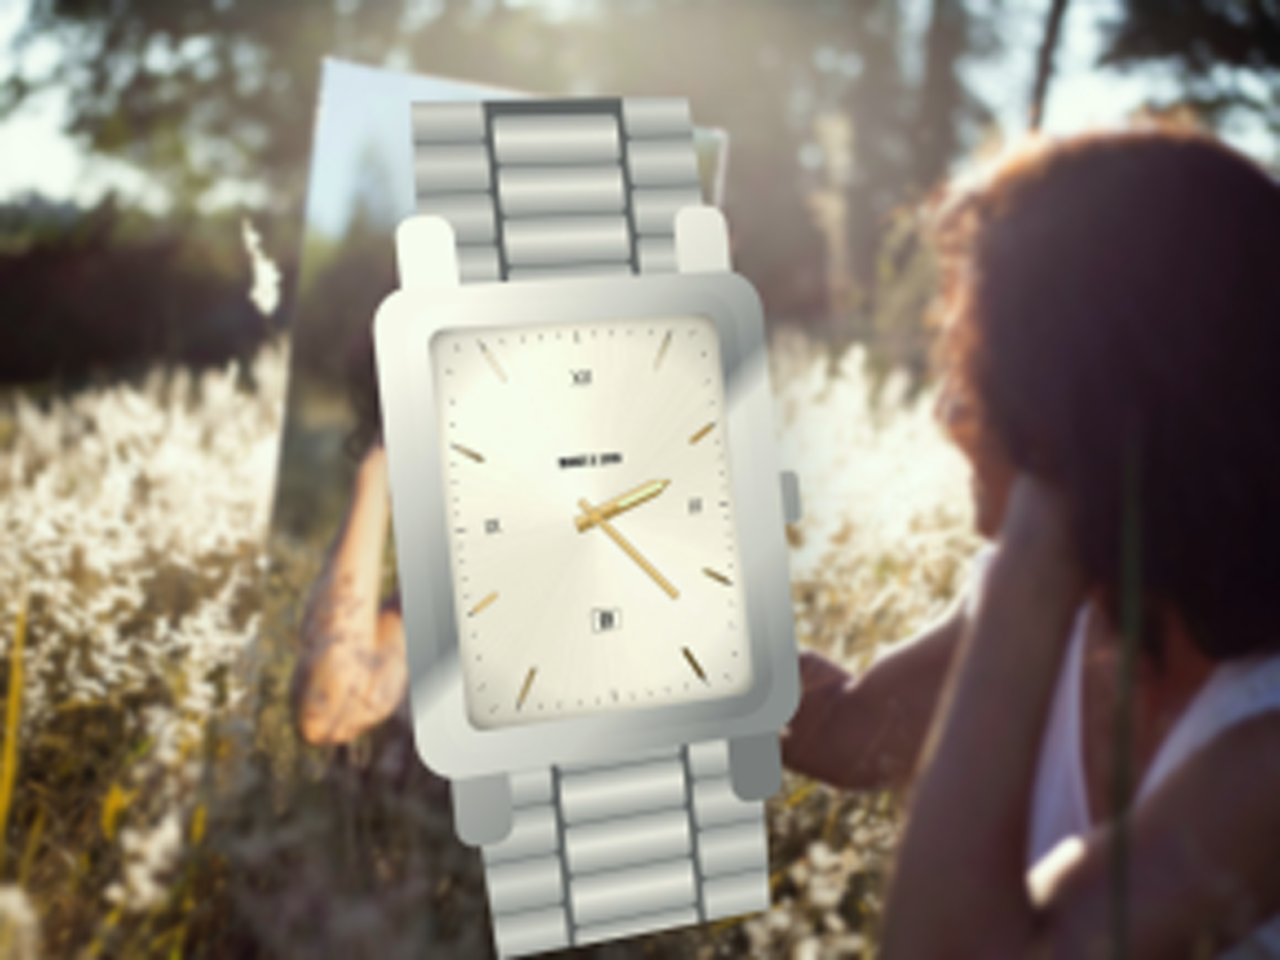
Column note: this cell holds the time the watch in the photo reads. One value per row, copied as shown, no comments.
2:23
